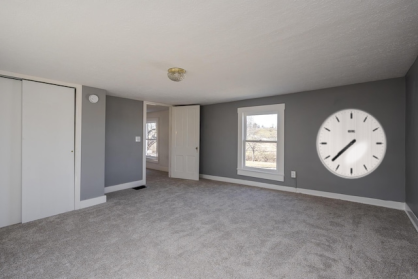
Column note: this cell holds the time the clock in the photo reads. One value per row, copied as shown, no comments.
7:38
